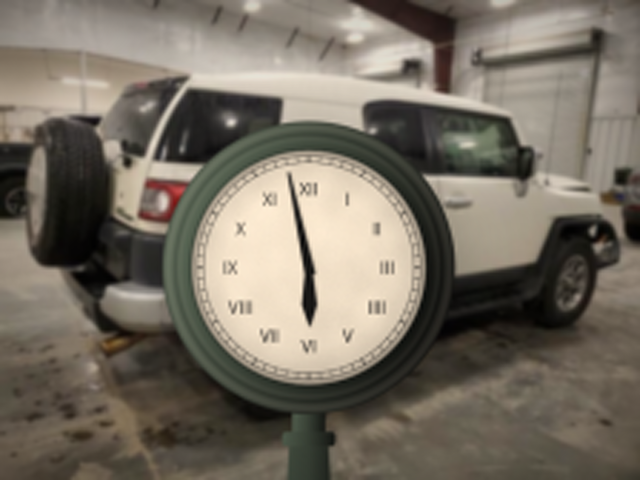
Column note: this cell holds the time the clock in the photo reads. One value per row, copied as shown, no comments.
5:58
